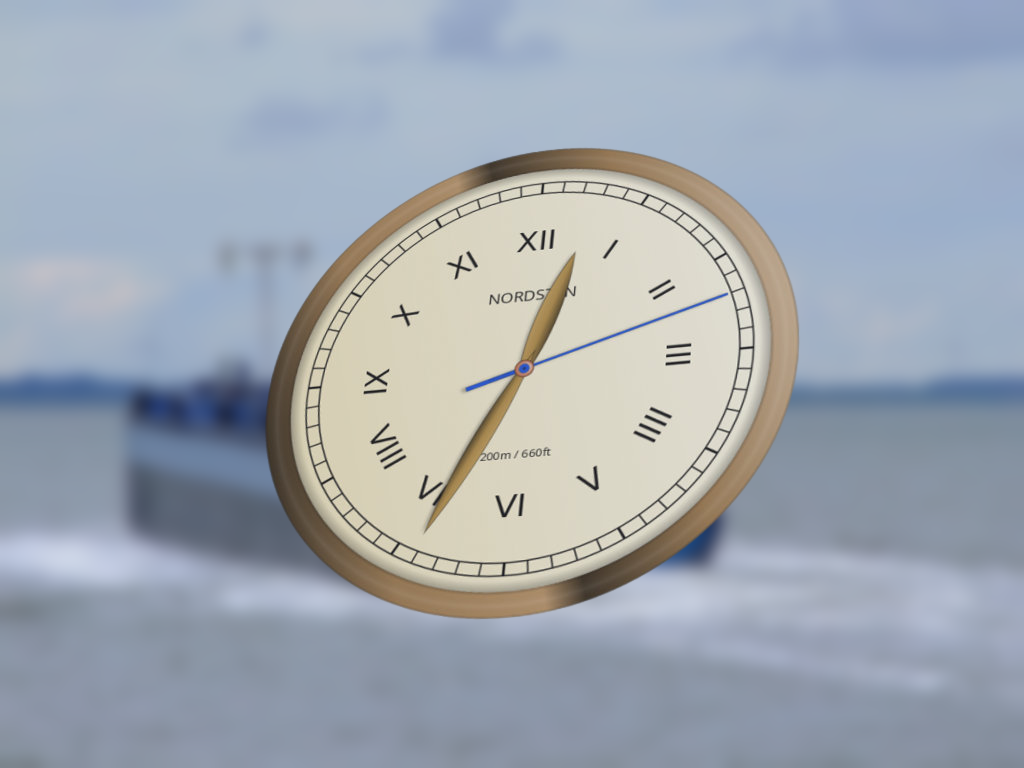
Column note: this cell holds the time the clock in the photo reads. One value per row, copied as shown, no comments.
12:34:12
